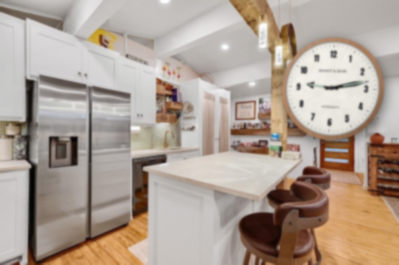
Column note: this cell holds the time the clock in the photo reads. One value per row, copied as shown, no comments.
9:13
